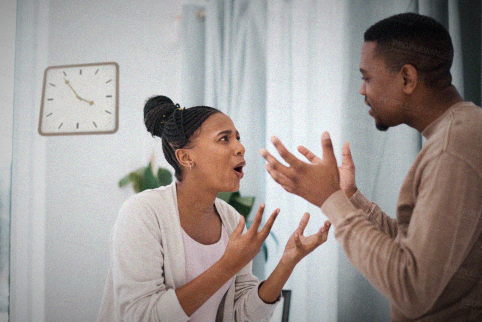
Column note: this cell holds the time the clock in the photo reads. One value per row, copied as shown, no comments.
3:54
